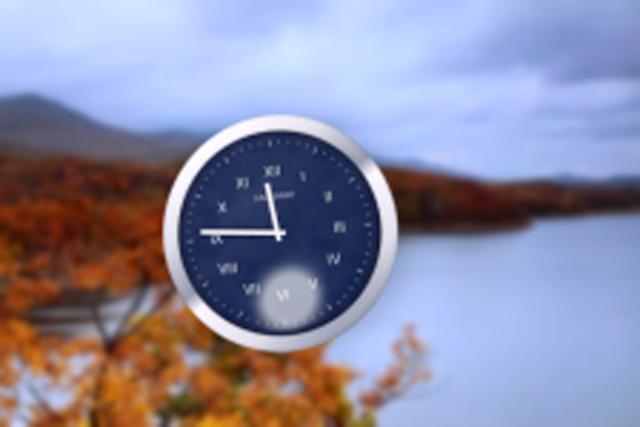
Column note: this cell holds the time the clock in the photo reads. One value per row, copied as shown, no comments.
11:46
